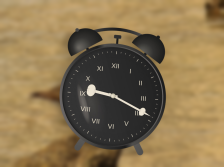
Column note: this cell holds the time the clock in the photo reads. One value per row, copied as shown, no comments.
9:19
